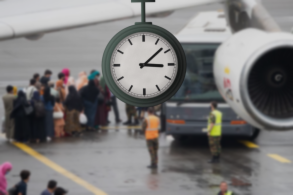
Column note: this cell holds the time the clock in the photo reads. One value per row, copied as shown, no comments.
3:08
